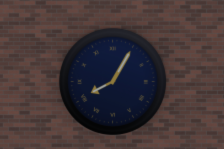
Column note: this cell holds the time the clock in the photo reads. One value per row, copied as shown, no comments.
8:05
